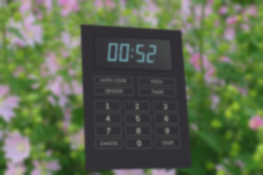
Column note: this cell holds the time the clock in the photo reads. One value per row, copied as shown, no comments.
0:52
